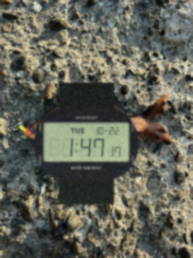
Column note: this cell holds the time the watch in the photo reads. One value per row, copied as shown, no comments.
1:47
